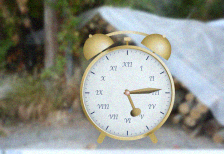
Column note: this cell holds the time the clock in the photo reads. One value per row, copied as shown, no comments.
5:14
